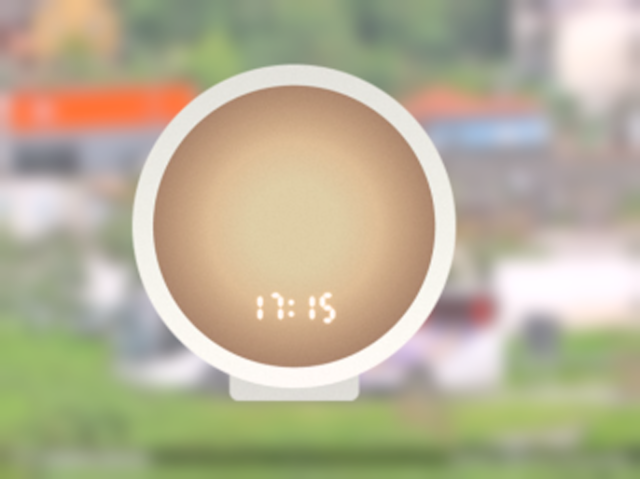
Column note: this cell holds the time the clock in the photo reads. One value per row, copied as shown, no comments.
17:15
